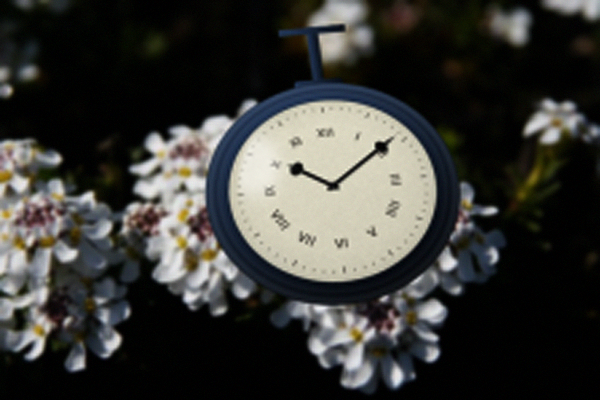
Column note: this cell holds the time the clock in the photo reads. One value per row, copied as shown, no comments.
10:09
